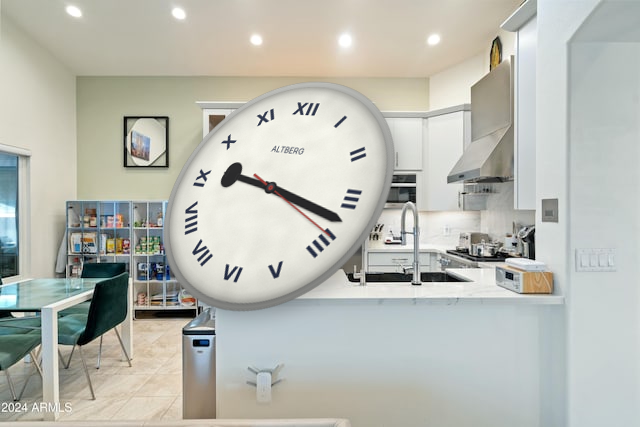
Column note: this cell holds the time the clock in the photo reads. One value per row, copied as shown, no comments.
9:17:19
